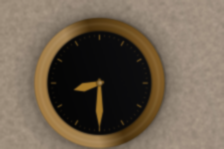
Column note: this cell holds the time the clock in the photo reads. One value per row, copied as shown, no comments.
8:30
